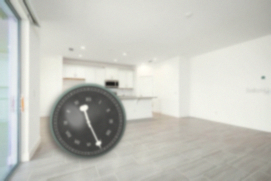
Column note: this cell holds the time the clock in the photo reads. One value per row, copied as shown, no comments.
11:26
